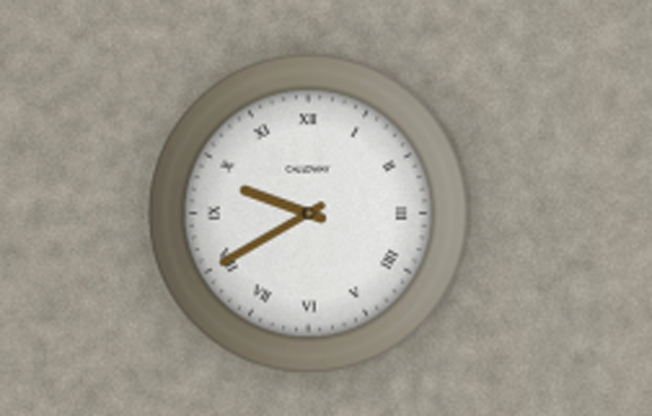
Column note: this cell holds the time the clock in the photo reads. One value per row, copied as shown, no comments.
9:40
